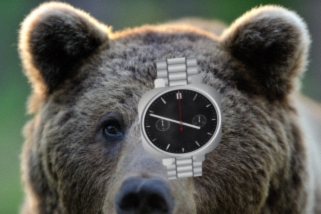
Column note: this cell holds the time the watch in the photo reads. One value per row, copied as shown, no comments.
3:49
